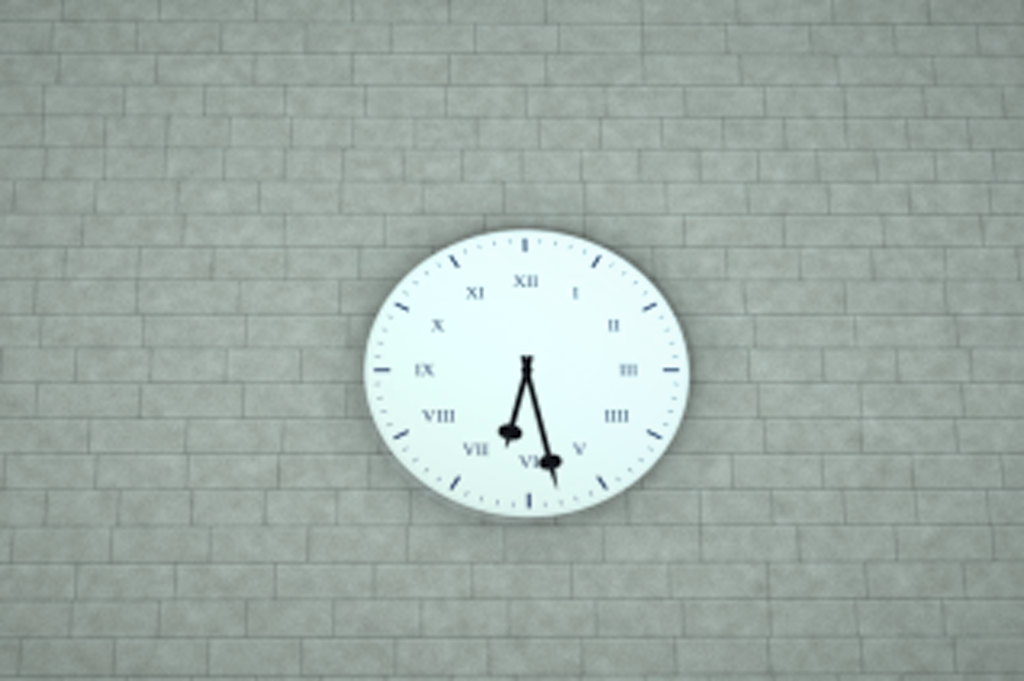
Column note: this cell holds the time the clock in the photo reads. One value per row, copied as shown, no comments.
6:28
